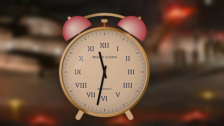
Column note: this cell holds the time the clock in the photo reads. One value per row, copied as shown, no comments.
11:32
